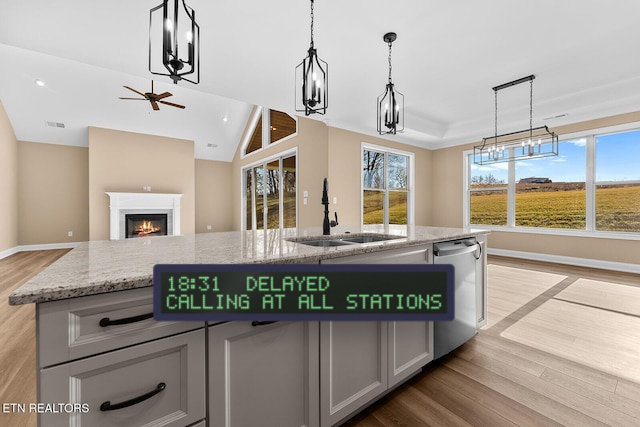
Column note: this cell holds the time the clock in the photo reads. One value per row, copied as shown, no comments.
18:31
